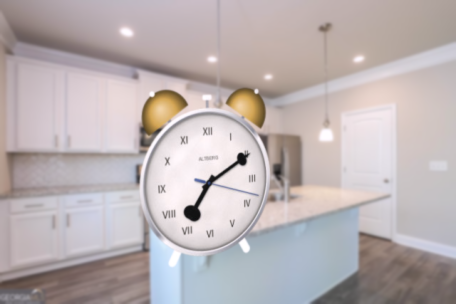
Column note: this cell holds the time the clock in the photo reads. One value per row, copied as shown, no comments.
7:10:18
